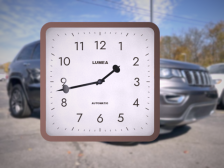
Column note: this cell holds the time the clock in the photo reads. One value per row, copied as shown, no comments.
1:43
